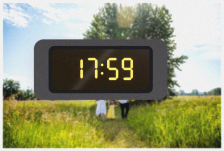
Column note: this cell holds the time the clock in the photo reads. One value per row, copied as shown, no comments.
17:59
